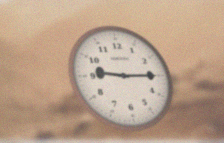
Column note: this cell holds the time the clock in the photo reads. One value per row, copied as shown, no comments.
9:15
